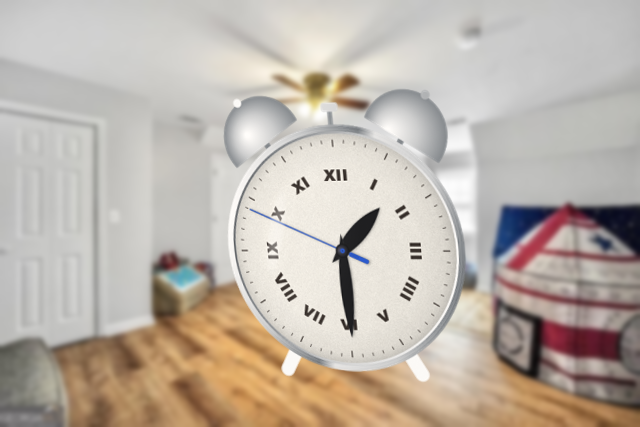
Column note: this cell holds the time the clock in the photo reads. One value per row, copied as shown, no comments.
1:29:49
